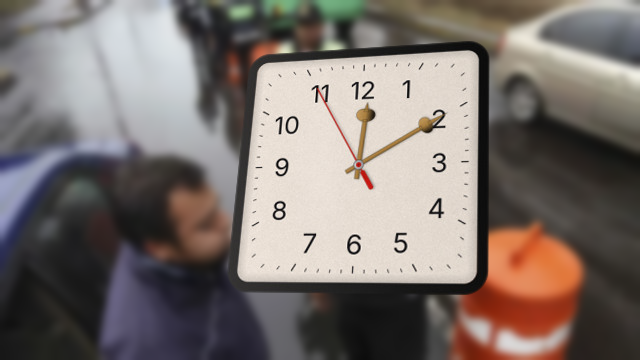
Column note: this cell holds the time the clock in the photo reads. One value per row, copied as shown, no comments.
12:09:55
